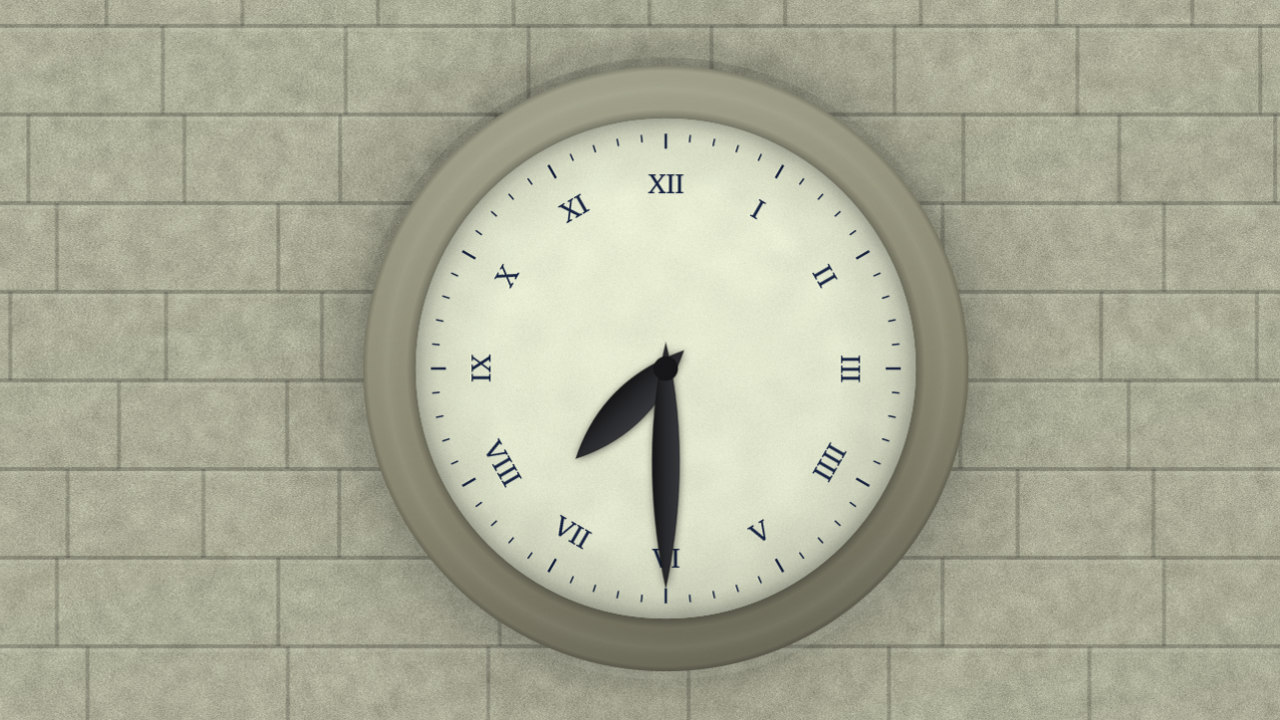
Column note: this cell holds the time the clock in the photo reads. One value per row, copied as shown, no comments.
7:30
